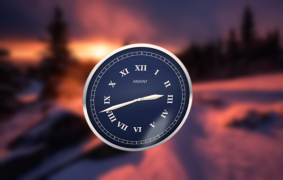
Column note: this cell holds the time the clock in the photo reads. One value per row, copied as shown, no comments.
2:42
